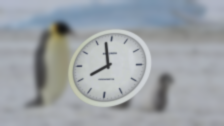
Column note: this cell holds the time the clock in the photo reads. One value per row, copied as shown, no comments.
7:58
